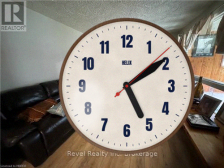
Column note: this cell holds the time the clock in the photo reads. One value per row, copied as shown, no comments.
5:09:08
